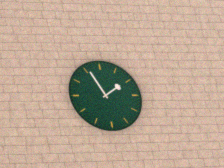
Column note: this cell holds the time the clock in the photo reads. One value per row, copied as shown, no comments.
1:56
